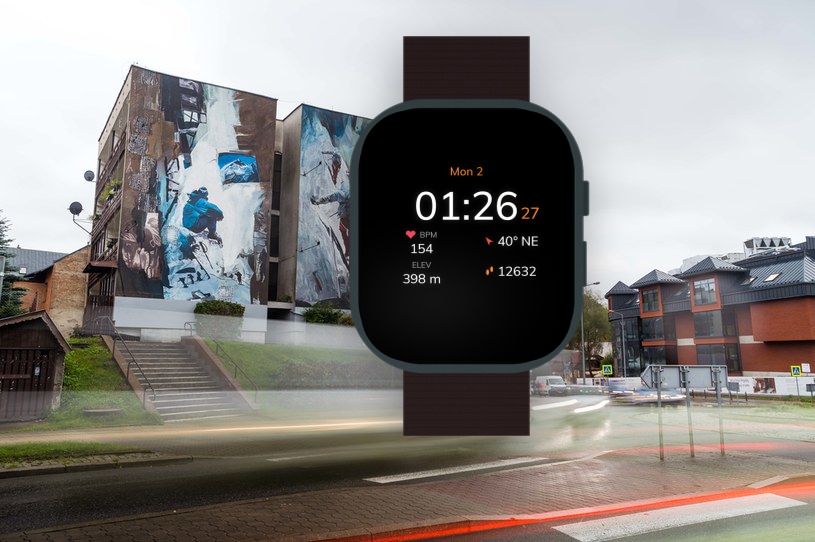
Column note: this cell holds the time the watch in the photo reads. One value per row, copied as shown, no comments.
1:26:27
